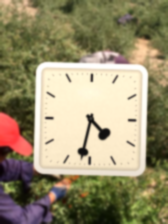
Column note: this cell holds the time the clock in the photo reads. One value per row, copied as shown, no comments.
4:32
